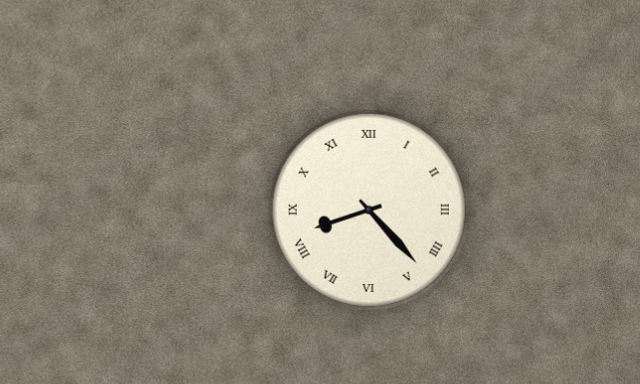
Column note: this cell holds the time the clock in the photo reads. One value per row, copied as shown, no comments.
8:23
